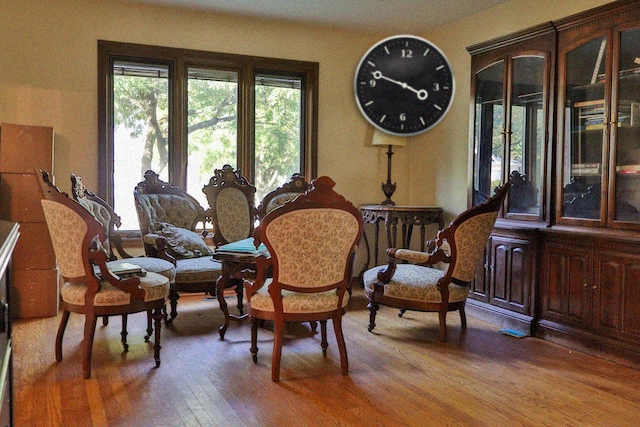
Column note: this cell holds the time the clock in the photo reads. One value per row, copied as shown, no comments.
3:48
